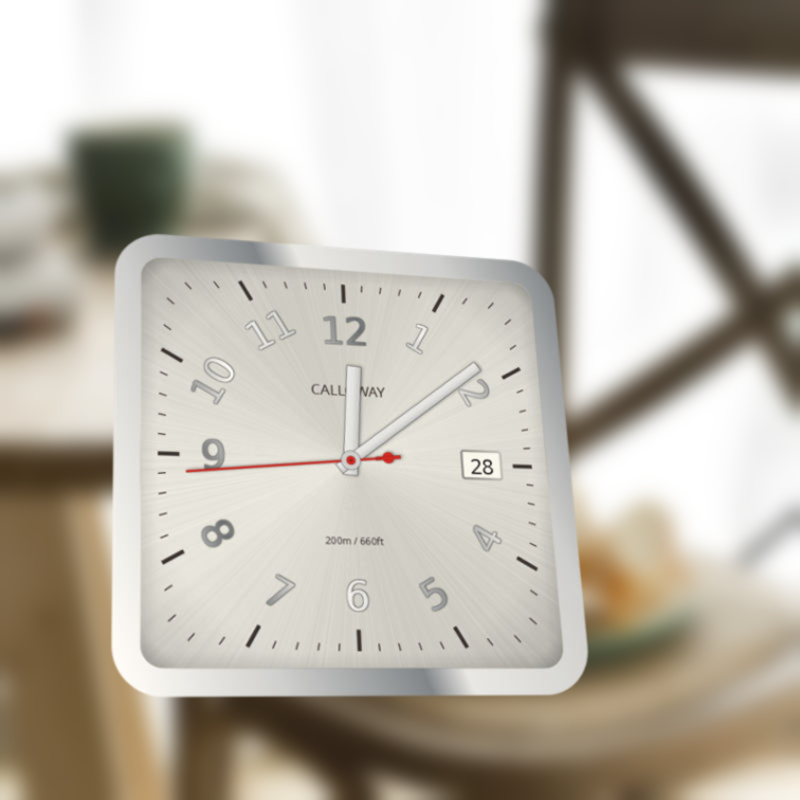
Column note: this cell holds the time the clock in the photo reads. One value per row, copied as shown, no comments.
12:08:44
